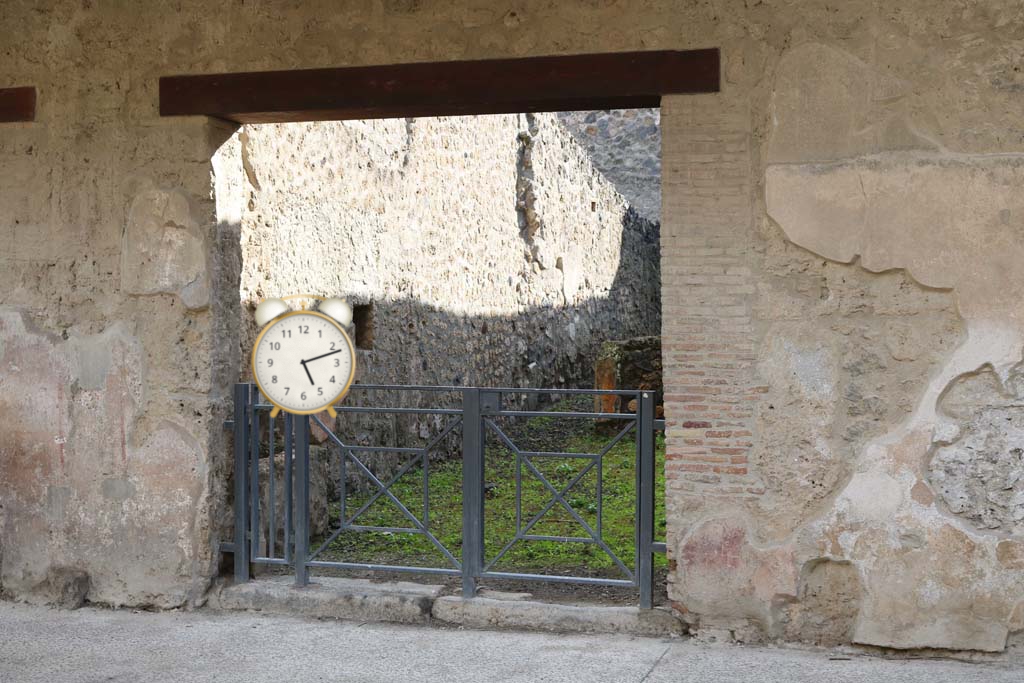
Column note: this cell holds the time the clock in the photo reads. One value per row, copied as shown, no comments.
5:12
